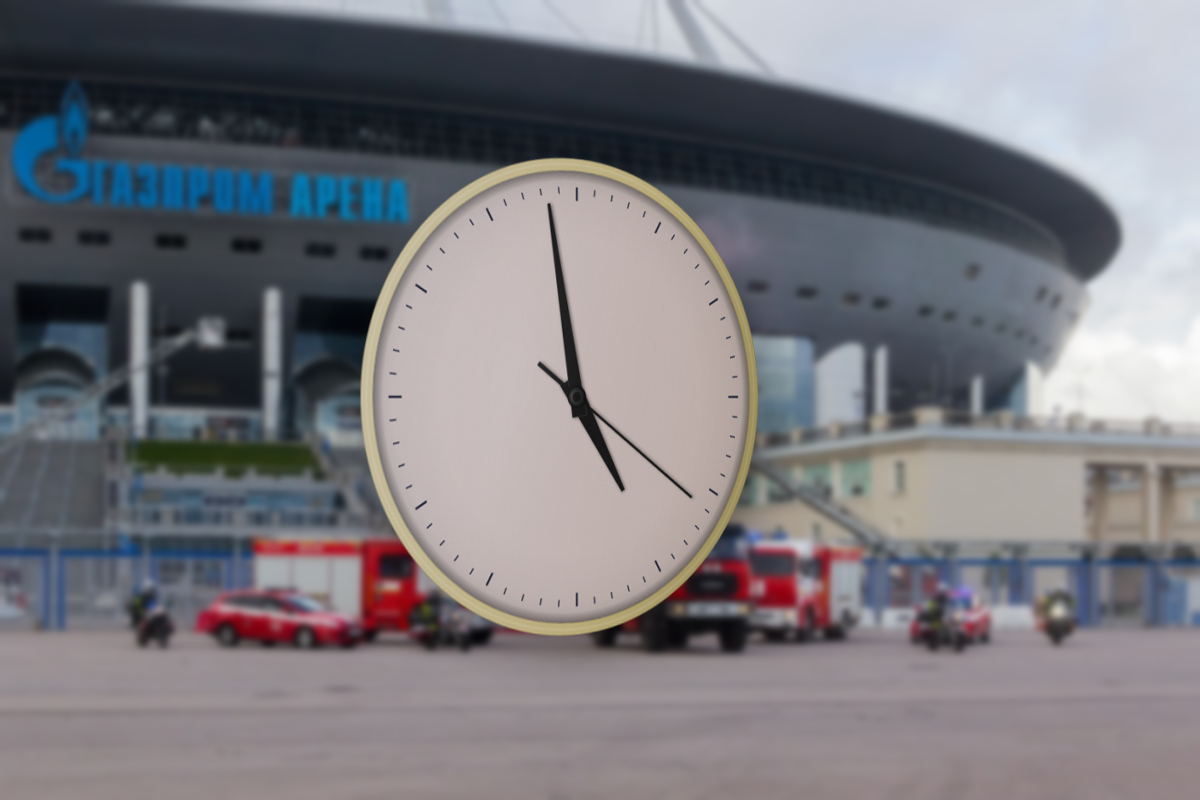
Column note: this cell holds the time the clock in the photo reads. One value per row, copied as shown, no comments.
4:58:21
